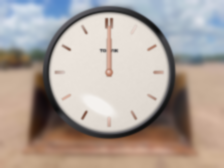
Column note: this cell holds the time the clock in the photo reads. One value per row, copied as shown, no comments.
12:00
